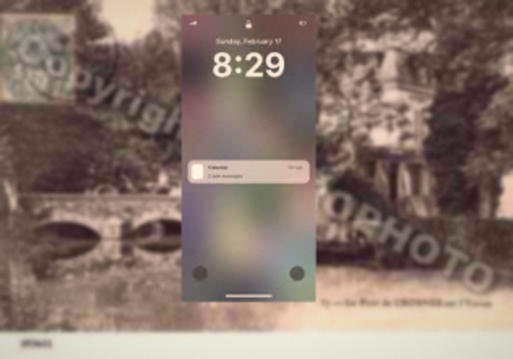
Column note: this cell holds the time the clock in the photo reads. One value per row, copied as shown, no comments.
8:29
